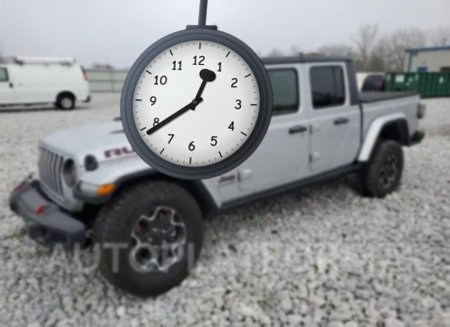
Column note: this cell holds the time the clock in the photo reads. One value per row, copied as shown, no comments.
12:39
